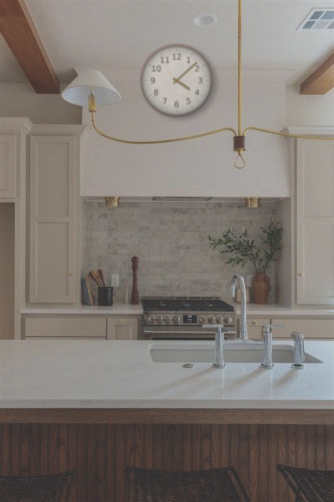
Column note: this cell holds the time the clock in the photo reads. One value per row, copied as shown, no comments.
4:08
